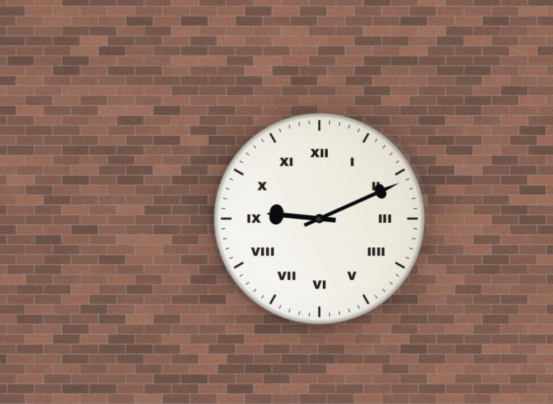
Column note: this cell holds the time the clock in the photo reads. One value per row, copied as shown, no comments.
9:11
